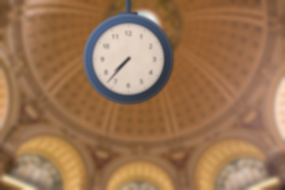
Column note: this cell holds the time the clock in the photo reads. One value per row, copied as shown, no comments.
7:37
